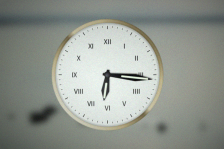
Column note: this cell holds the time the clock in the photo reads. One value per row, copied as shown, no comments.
6:16
